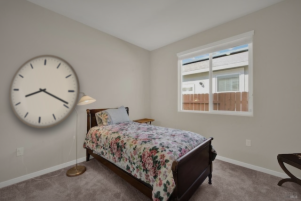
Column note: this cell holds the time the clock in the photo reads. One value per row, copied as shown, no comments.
8:19
